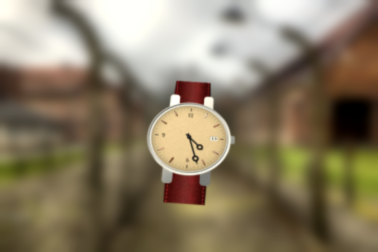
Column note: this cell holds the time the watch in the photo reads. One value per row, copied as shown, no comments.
4:27
